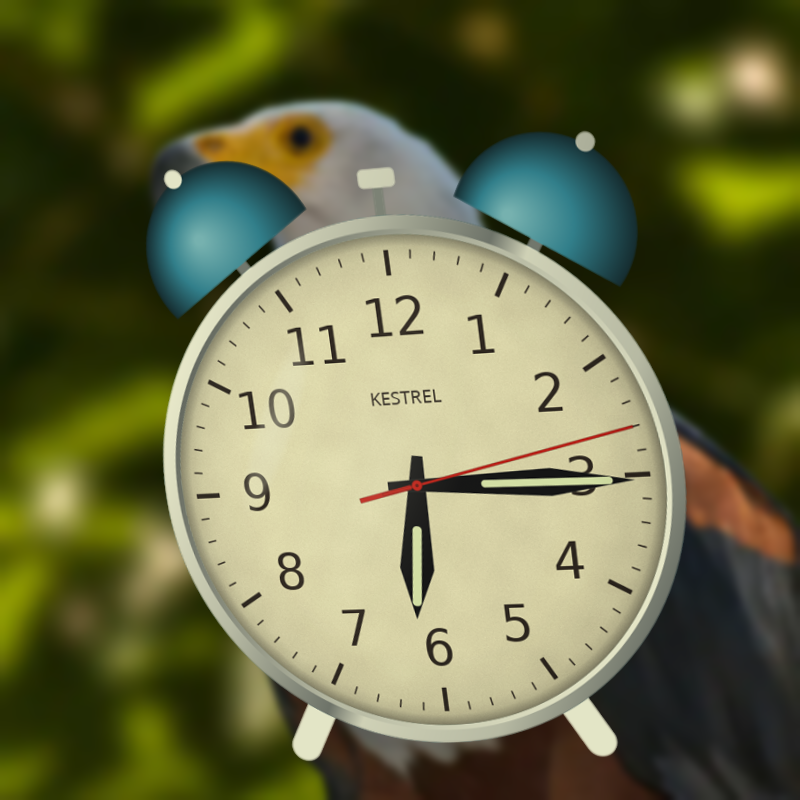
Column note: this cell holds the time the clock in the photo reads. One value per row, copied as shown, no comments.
6:15:13
